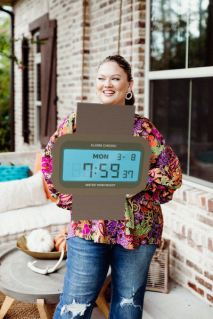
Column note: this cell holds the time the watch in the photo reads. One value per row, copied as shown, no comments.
7:59:37
